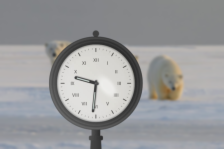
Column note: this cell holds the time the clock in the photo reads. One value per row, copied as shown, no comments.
9:31
